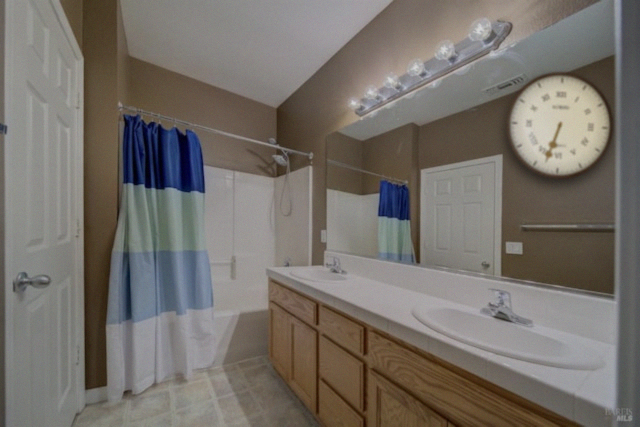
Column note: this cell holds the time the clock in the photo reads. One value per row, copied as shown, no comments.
6:33
